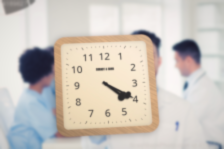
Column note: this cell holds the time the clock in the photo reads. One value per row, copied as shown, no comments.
4:20
